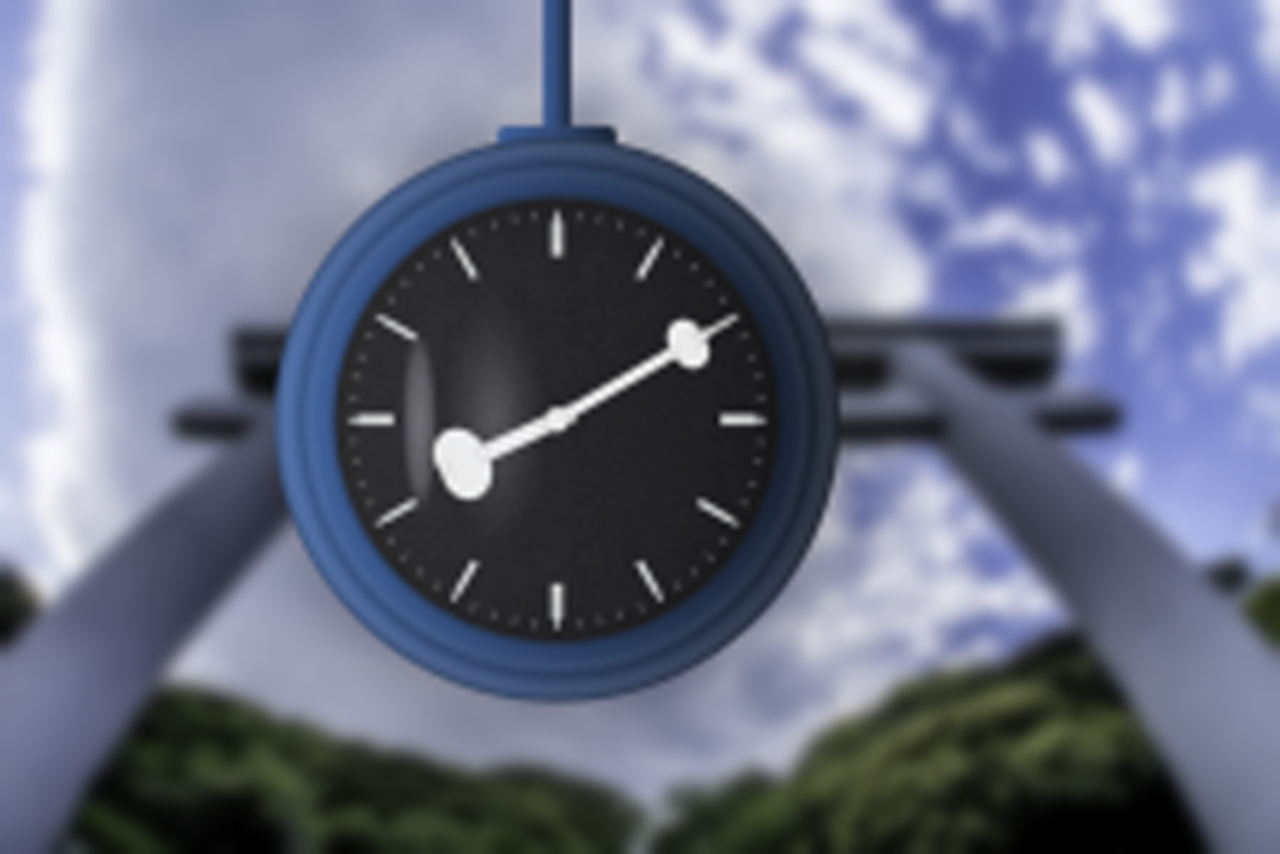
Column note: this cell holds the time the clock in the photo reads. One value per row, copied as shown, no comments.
8:10
